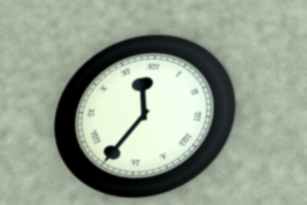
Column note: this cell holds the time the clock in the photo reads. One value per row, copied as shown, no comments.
11:35
